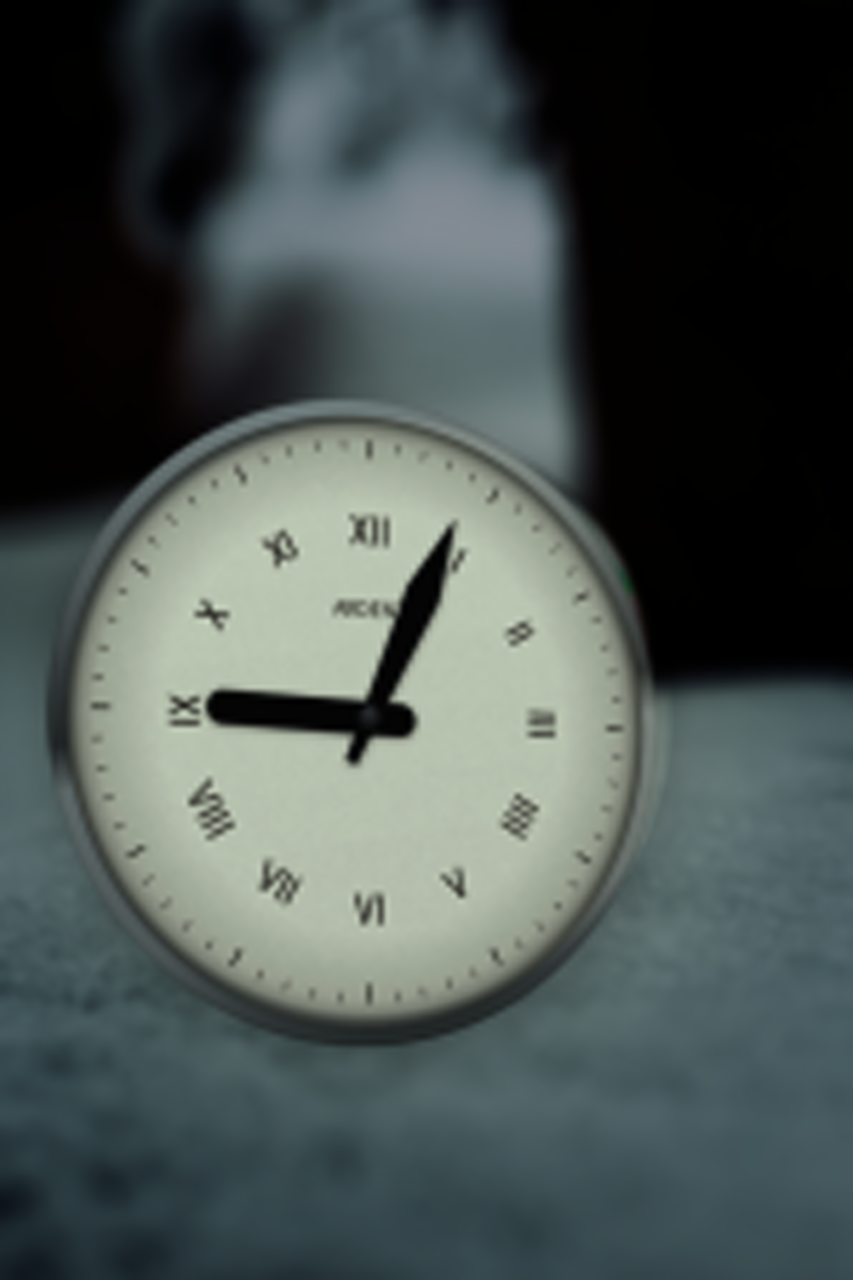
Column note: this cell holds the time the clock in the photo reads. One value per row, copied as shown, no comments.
9:04
